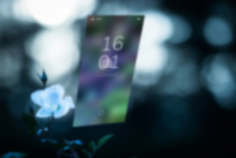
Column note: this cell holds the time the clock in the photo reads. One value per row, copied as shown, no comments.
16:01
